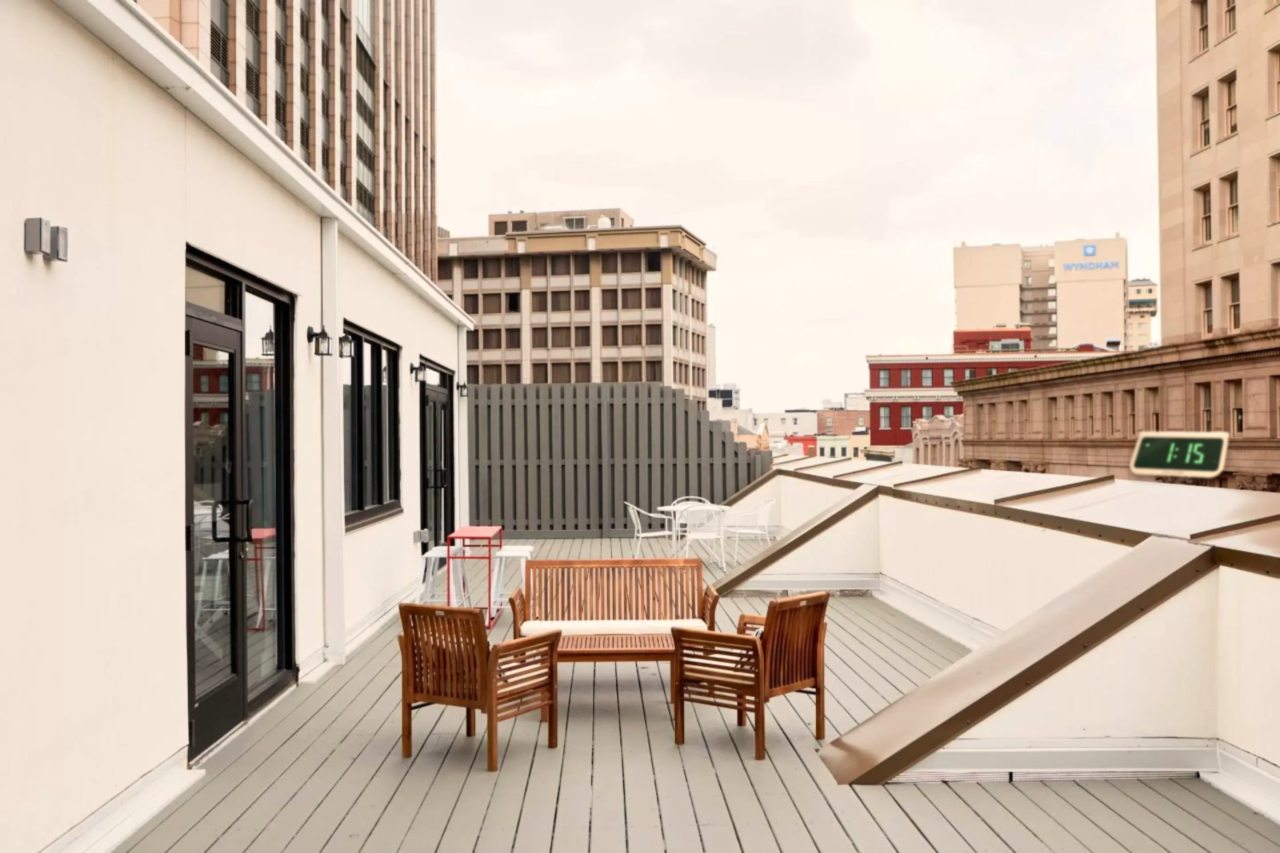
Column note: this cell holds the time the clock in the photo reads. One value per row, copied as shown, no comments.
1:15
